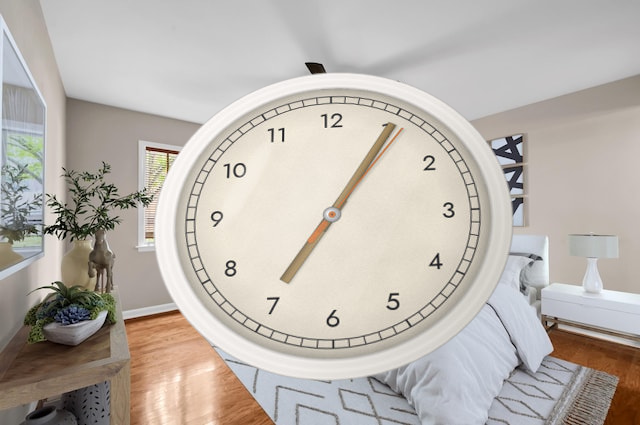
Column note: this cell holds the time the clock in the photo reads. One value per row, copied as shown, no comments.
7:05:06
